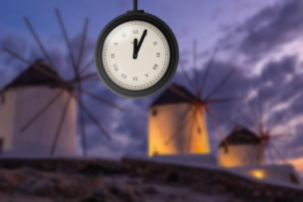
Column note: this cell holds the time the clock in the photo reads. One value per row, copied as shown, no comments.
12:04
